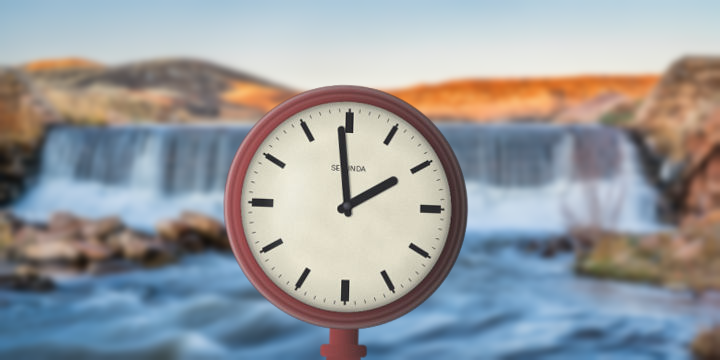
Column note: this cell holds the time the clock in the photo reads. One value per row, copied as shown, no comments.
1:59
